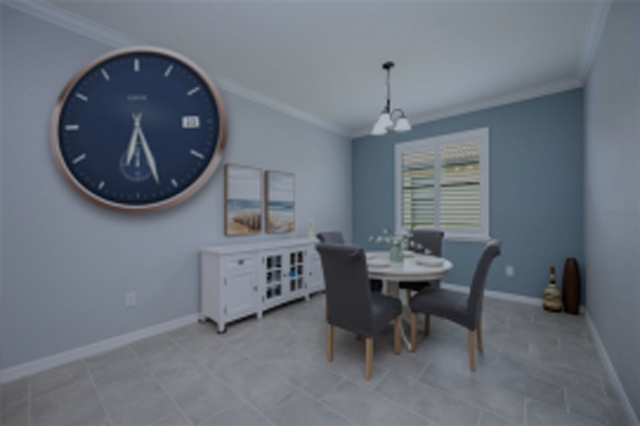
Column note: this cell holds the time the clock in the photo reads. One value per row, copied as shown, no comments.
6:27
